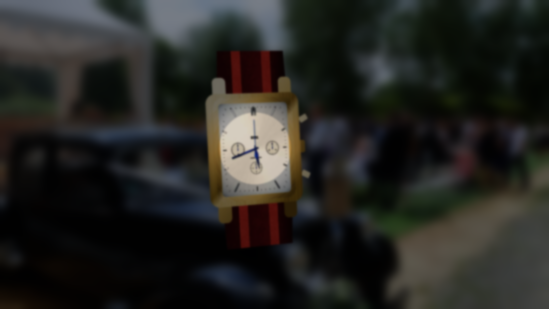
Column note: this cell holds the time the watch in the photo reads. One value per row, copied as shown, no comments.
5:42
